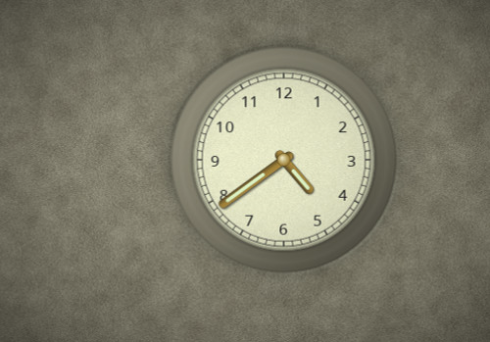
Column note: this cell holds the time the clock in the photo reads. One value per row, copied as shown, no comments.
4:39
